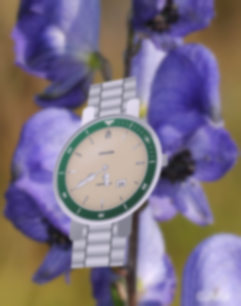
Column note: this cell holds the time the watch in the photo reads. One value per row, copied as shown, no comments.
5:40
